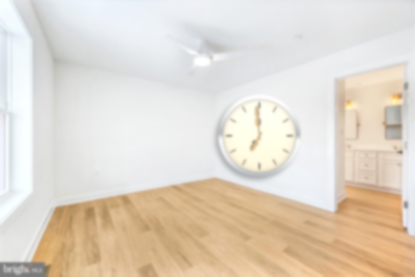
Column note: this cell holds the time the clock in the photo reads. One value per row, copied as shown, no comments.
6:59
